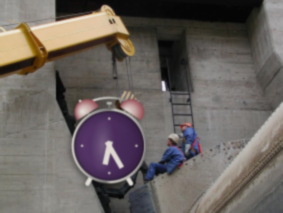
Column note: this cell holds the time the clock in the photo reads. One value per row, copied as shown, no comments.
6:25
